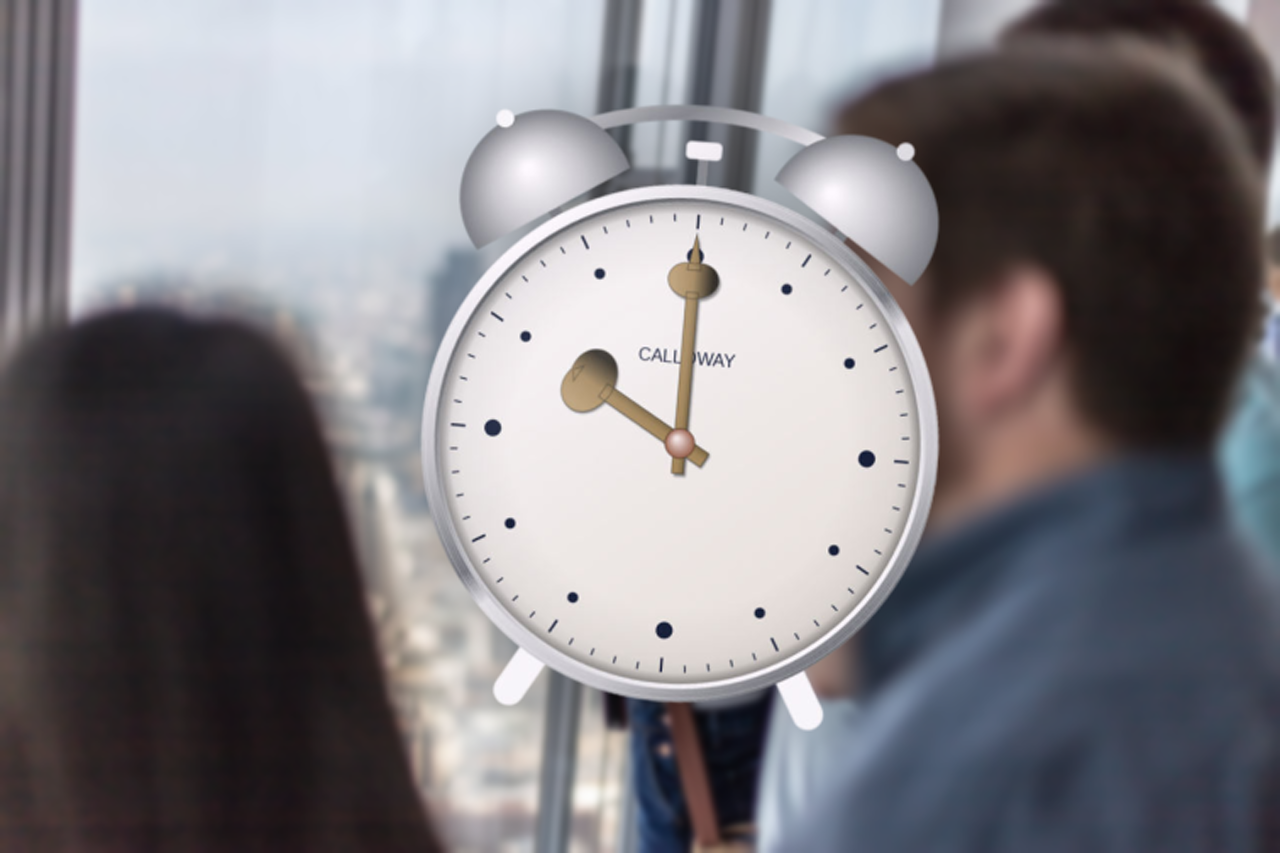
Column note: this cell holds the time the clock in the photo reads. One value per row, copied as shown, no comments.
10:00
